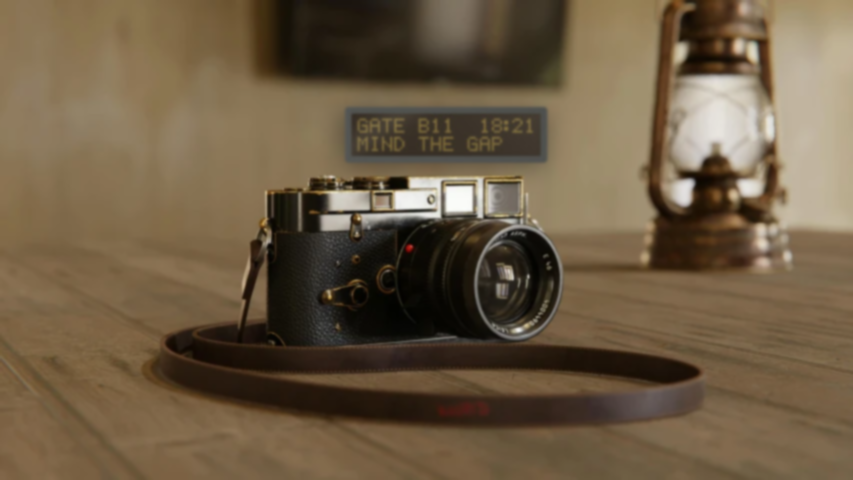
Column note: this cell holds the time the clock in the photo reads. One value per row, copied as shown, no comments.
18:21
